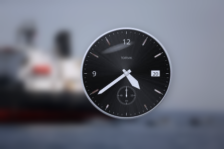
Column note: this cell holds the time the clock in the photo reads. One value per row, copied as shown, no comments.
4:39
